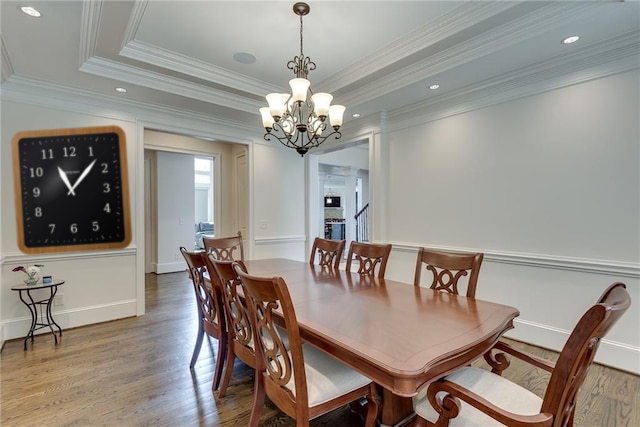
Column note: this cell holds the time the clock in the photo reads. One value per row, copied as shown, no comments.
11:07
